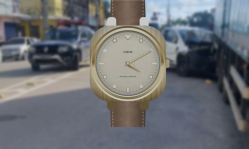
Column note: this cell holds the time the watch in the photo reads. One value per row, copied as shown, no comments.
4:10
